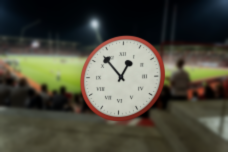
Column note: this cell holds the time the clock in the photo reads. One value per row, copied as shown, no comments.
12:53
